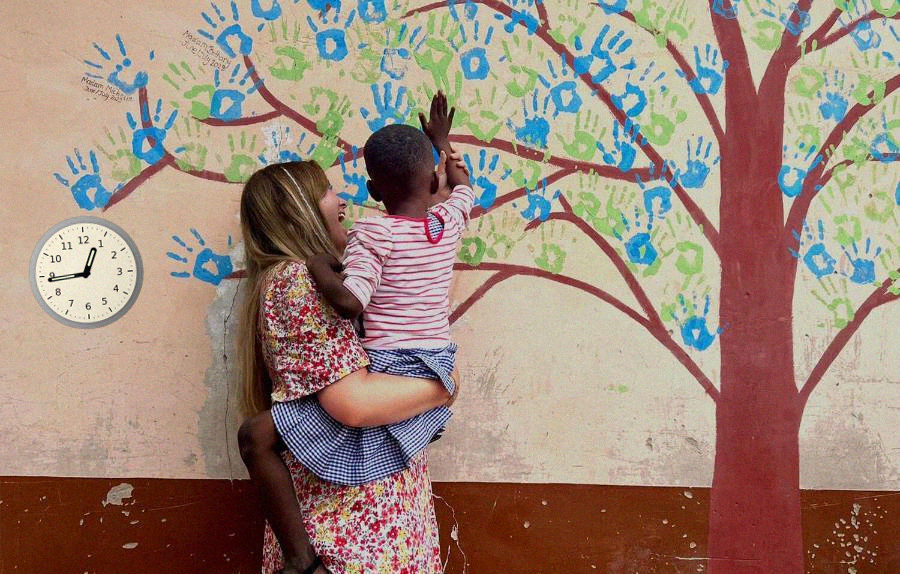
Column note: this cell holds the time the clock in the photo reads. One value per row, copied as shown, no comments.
12:44
